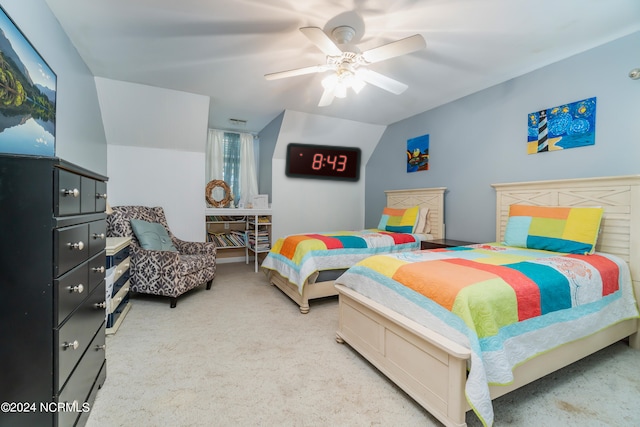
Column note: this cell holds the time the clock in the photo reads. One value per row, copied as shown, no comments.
8:43
